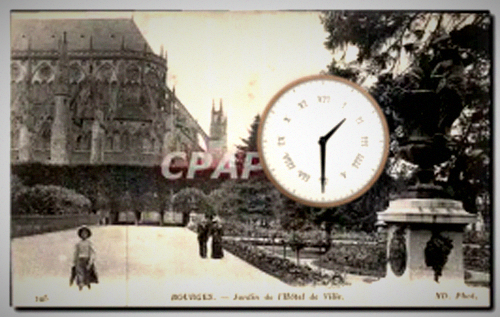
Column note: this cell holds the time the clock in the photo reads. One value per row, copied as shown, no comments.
1:30
